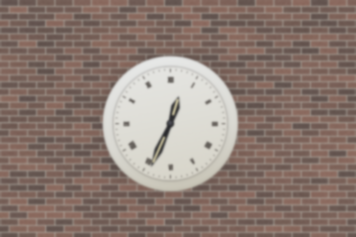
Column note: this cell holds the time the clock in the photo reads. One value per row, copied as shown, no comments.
12:34
